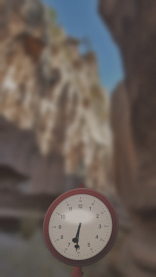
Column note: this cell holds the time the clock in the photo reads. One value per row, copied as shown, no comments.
6:31
